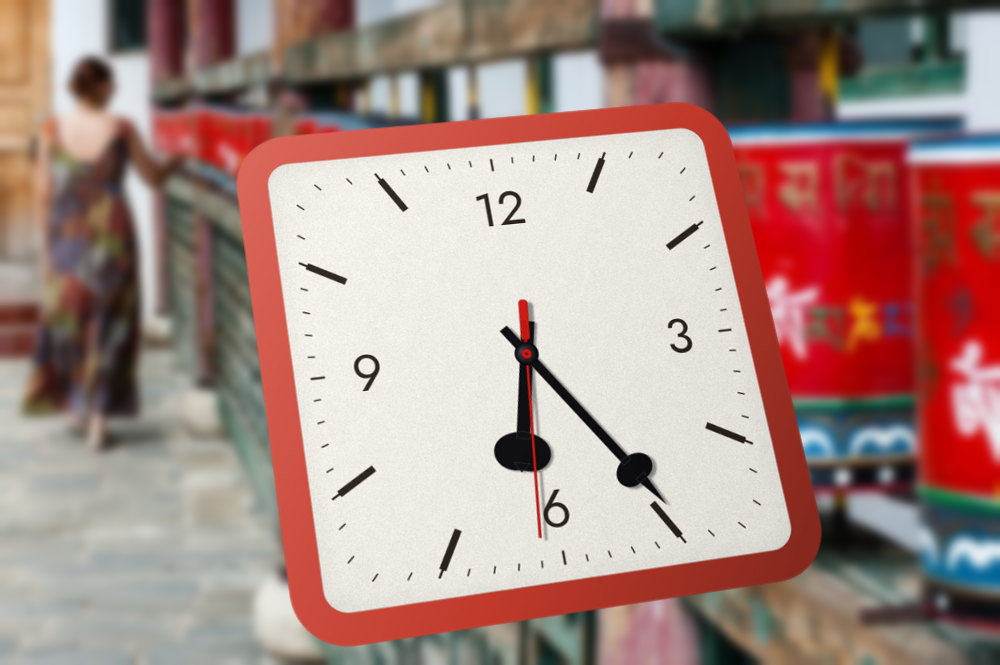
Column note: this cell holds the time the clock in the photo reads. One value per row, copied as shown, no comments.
6:24:31
